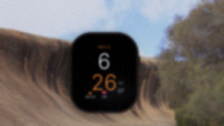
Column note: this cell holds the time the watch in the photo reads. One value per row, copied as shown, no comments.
6:26
